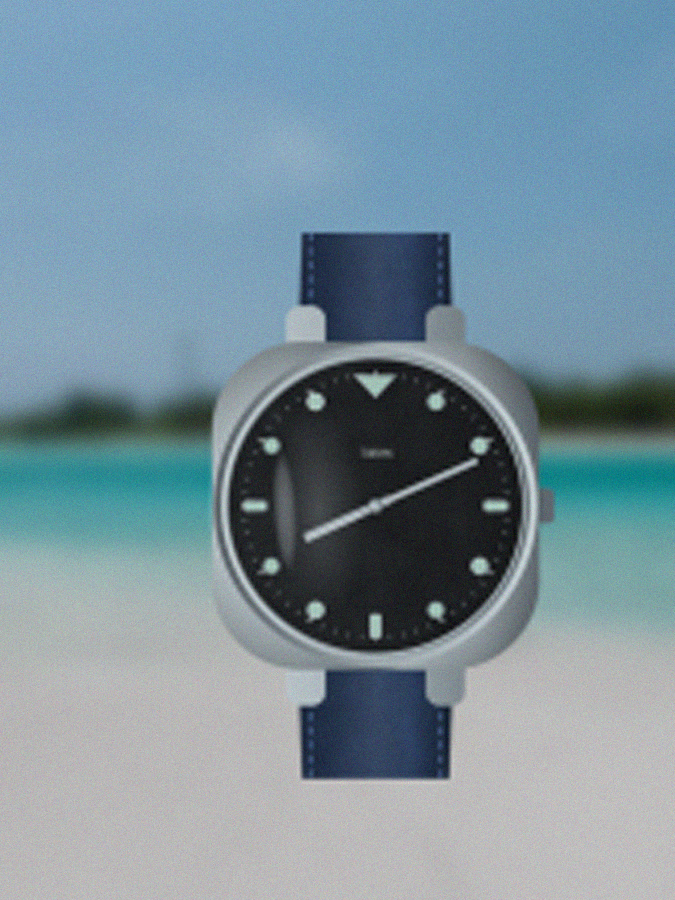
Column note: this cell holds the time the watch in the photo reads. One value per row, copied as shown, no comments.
8:11
